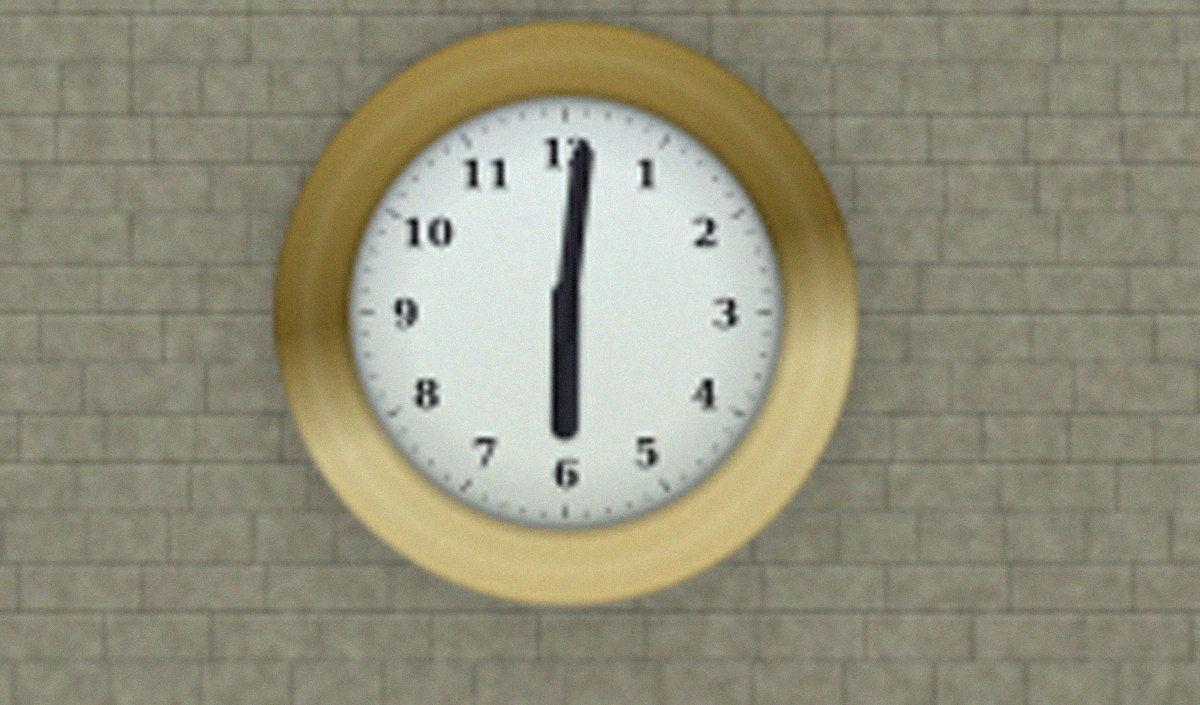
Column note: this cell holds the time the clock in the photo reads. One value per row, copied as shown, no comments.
6:01
